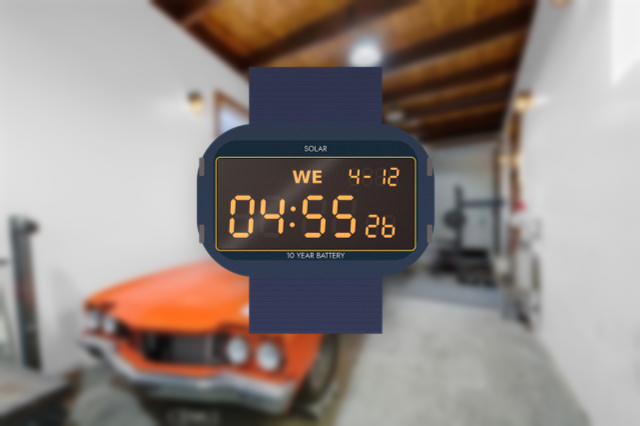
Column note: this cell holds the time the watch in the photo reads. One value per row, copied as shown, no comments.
4:55:26
